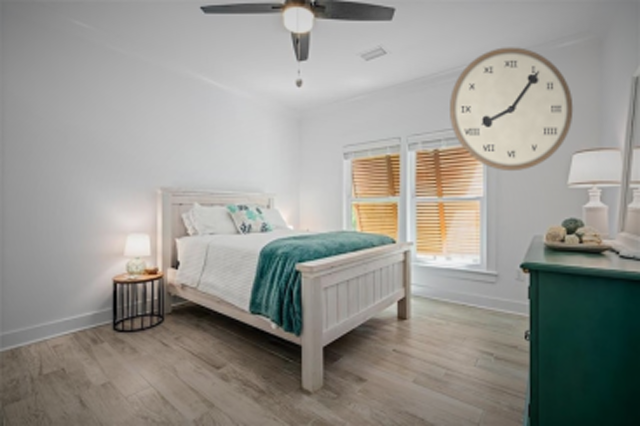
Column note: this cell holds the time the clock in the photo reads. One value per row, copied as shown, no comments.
8:06
